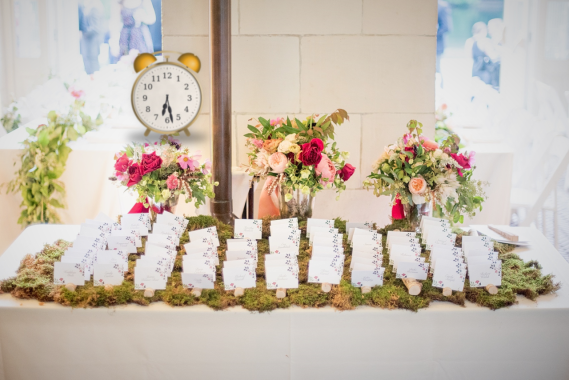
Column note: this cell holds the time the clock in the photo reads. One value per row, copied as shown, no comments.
6:28
